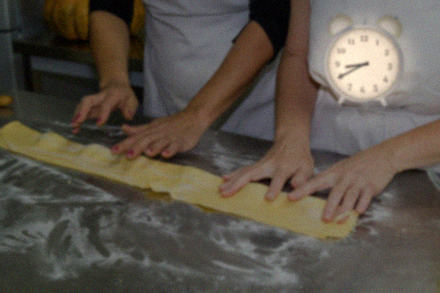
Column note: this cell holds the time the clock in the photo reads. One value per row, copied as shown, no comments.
8:40
